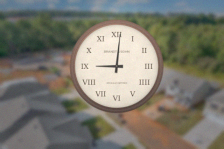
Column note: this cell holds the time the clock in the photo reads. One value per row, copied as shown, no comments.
9:01
